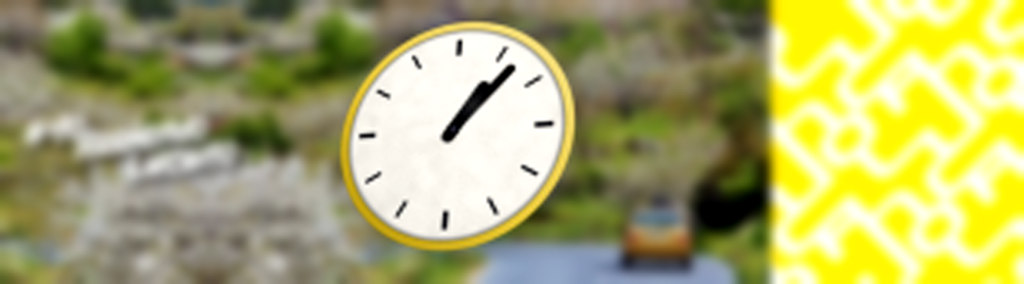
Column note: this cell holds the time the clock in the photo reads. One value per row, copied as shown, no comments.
1:07
